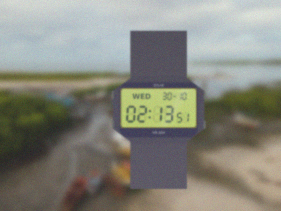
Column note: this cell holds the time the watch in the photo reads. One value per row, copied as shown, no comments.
2:13:51
